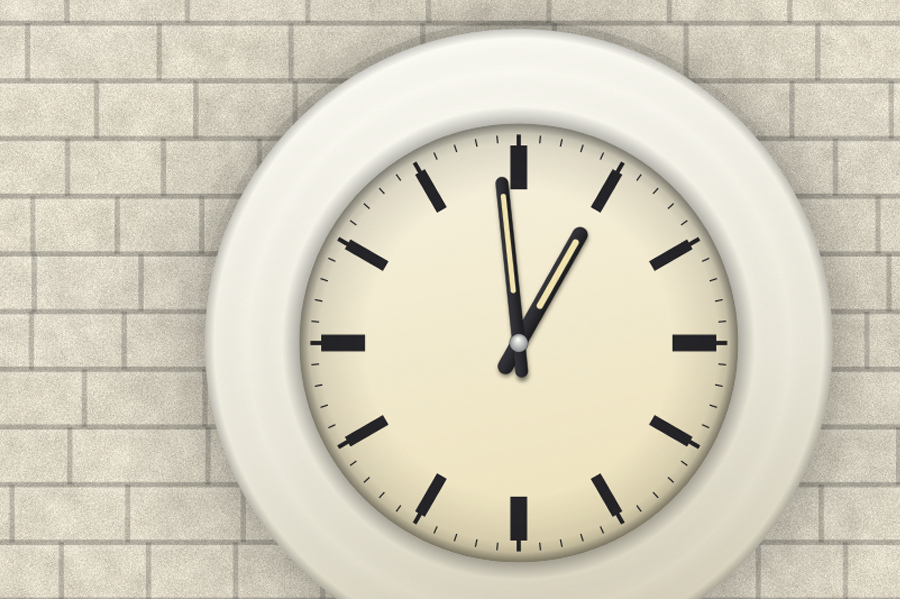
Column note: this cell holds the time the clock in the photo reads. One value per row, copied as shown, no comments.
12:59
